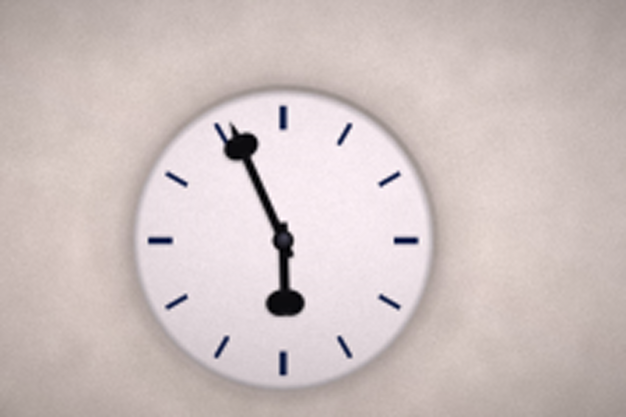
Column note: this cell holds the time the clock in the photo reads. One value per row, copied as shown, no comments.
5:56
